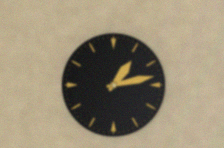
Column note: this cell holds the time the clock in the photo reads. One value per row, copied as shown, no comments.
1:13
